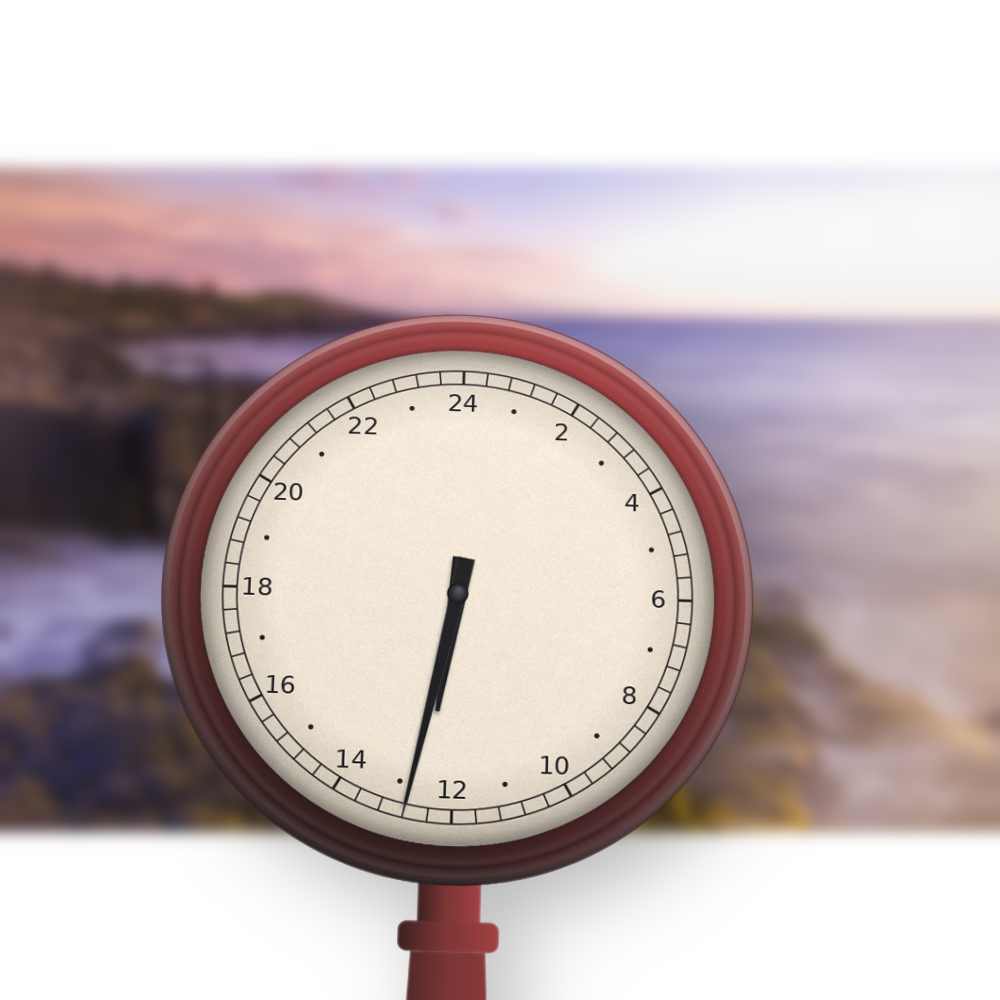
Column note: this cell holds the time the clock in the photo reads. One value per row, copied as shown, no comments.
12:32
